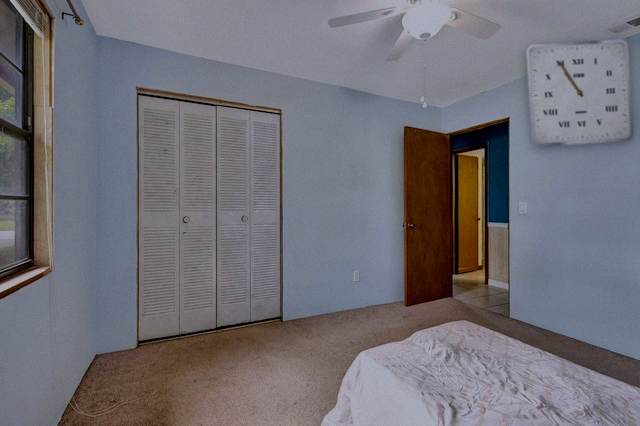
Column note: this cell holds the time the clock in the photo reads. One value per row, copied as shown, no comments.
10:55
